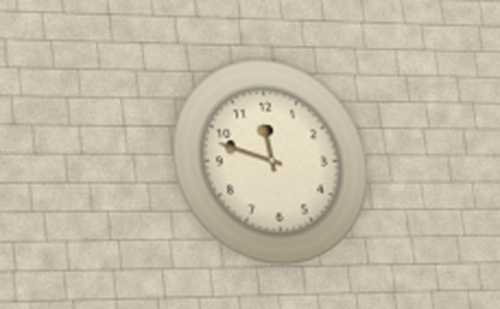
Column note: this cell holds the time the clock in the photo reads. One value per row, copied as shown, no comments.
11:48
